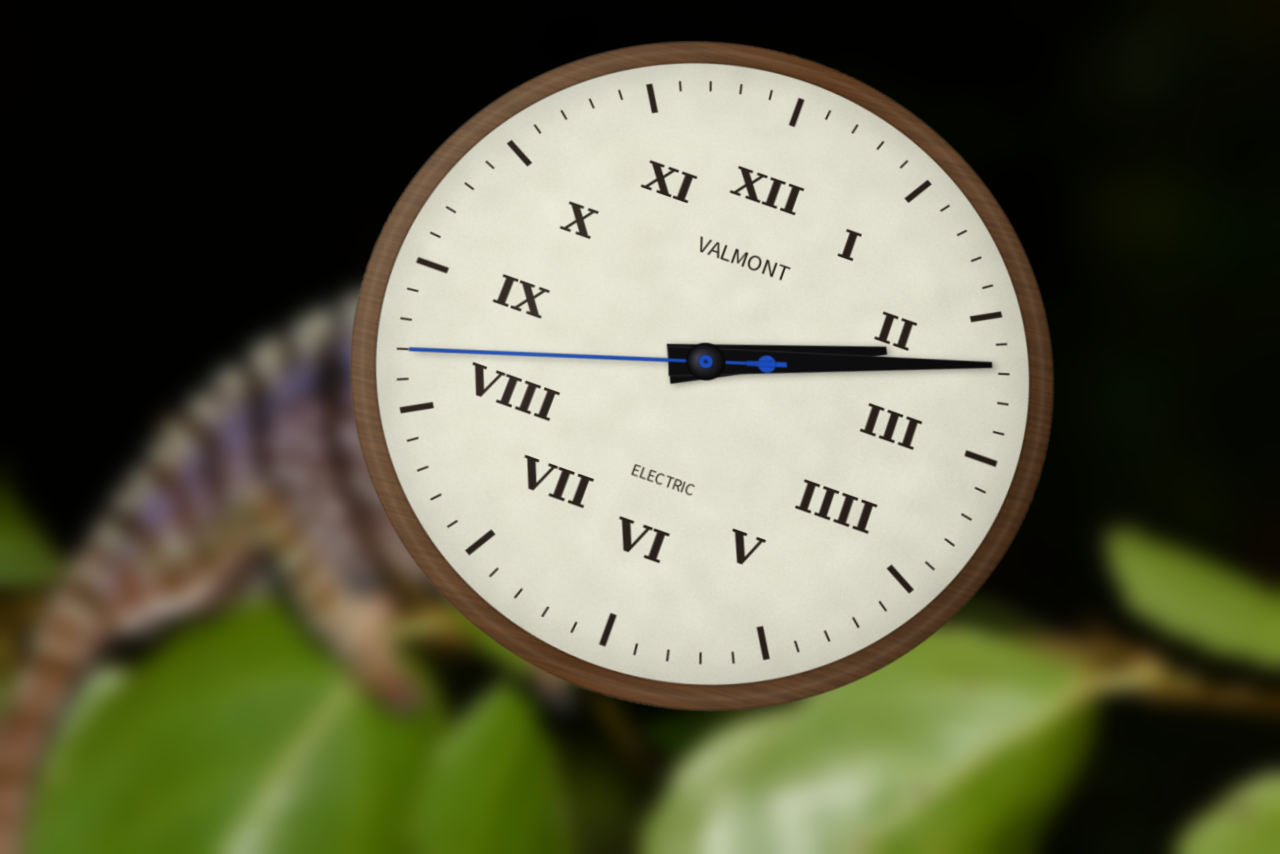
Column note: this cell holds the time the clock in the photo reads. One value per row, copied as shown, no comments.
2:11:42
